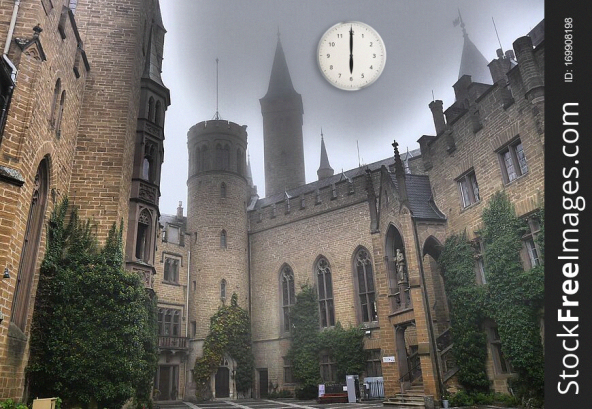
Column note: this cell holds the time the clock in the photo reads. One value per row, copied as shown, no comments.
6:00
